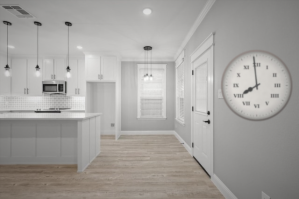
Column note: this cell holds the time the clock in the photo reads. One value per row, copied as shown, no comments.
7:59
